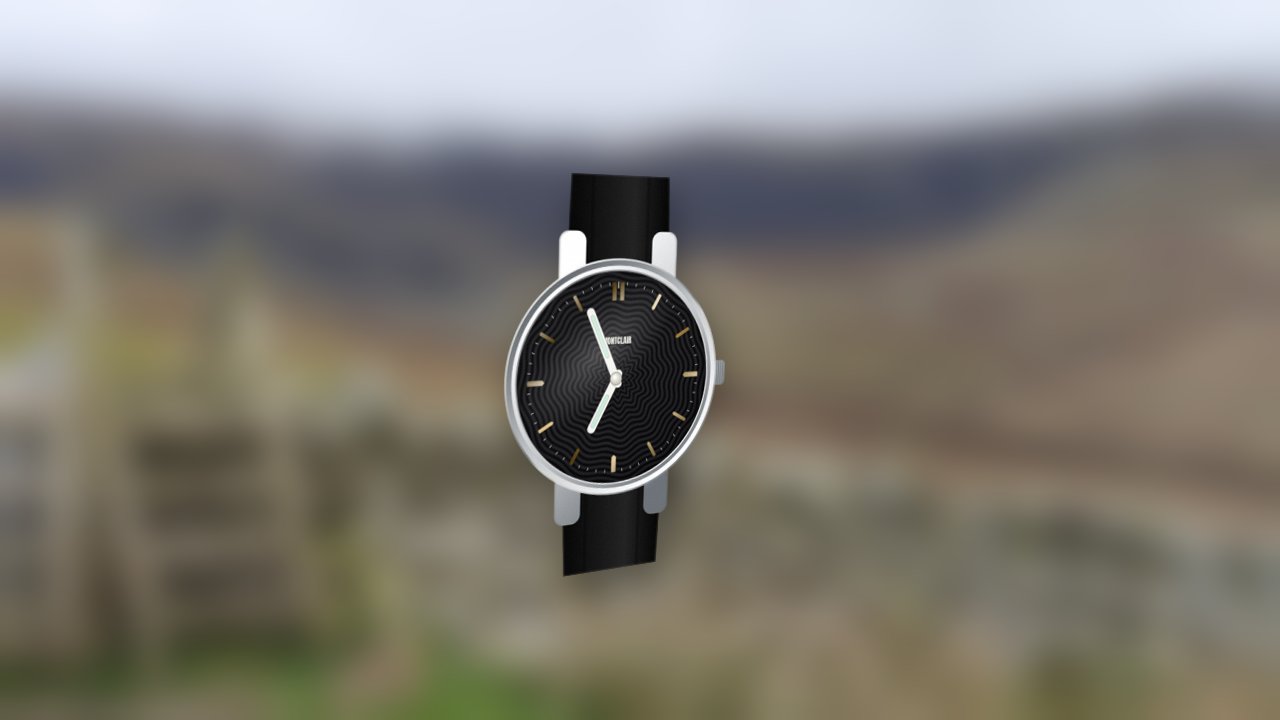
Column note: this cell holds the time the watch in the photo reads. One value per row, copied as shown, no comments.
6:56
